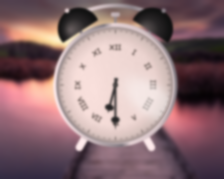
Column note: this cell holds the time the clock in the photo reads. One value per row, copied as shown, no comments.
6:30
